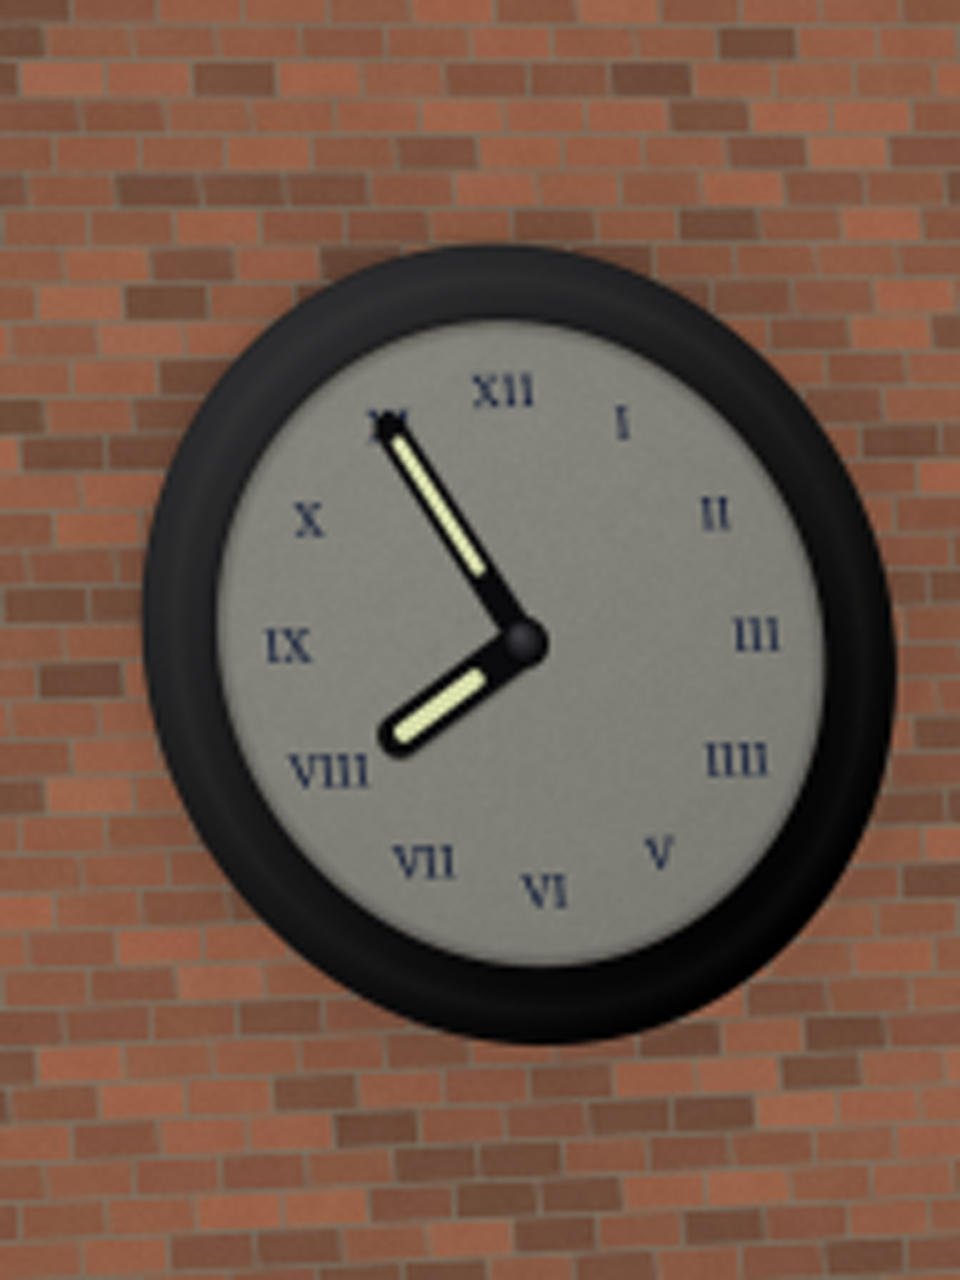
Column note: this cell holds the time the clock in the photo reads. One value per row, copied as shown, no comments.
7:55
